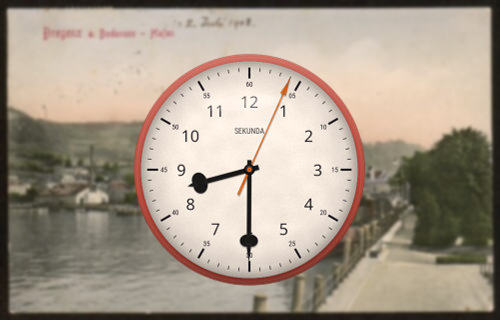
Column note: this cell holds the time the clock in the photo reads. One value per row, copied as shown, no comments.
8:30:04
